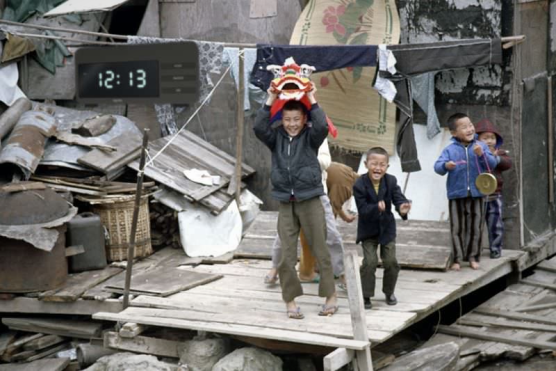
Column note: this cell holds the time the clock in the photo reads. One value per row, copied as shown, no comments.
12:13
